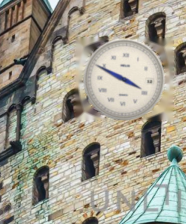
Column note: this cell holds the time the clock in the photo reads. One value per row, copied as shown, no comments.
3:49
